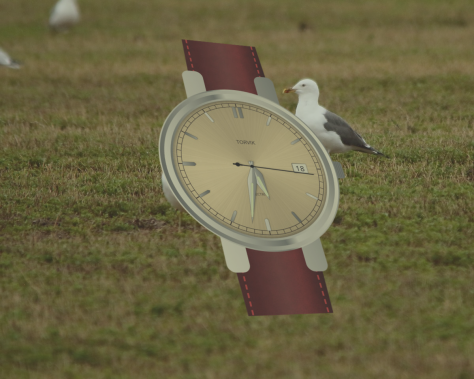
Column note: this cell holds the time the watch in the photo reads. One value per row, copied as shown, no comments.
5:32:16
